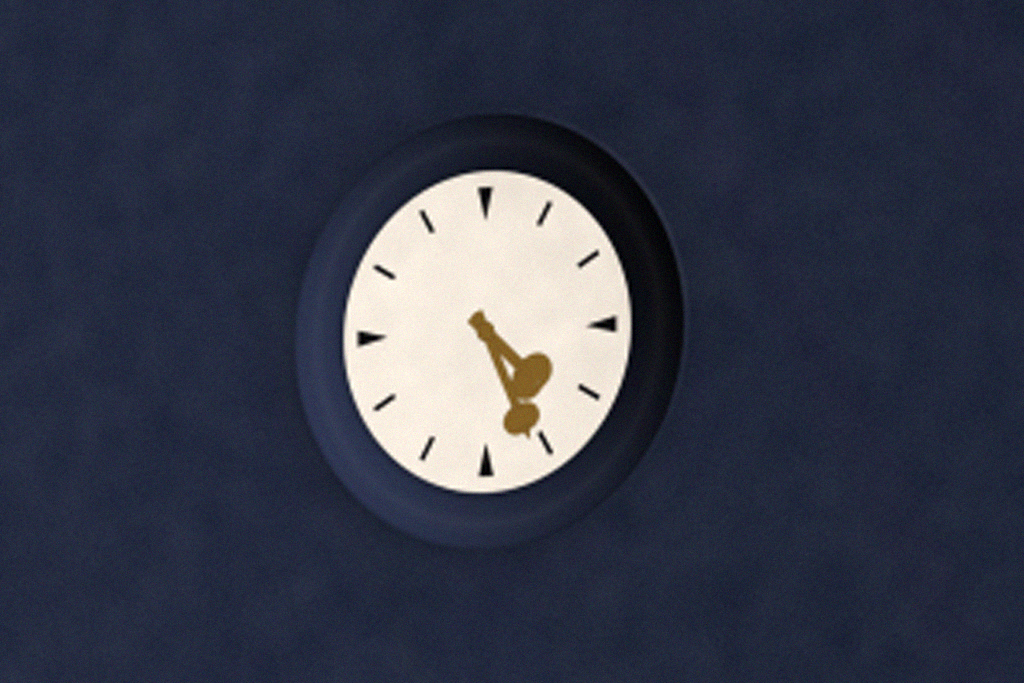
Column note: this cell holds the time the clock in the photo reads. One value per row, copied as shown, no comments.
4:26
